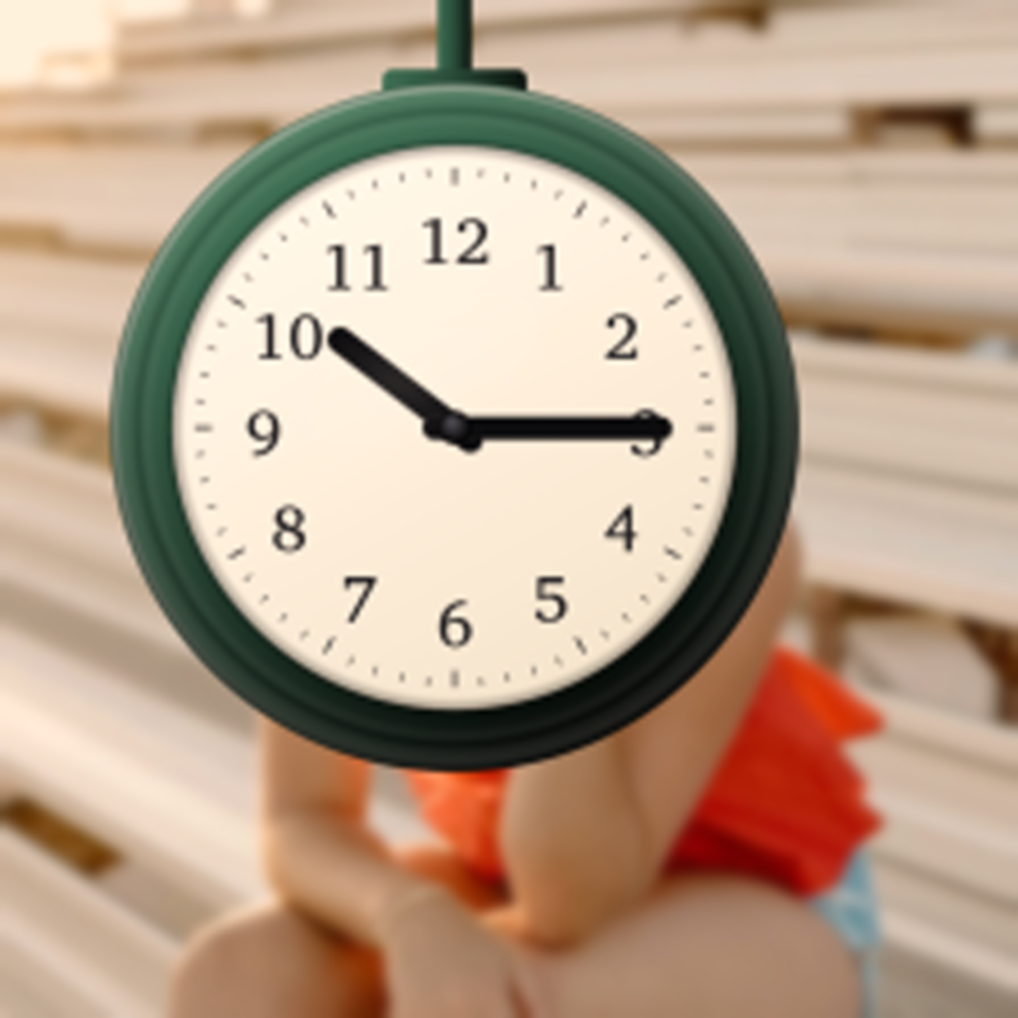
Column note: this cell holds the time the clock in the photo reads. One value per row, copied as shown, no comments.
10:15
